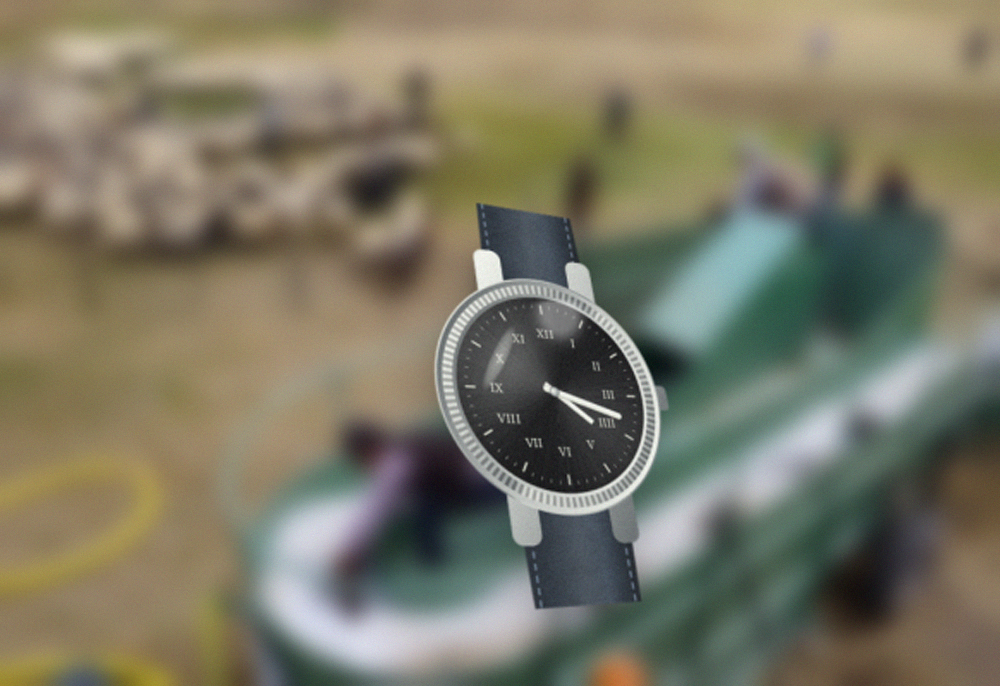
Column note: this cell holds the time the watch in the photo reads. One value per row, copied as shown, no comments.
4:18
